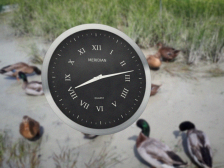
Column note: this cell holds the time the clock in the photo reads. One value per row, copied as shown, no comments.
8:13
